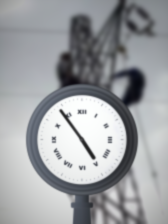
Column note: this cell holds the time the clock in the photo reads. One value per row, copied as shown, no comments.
4:54
